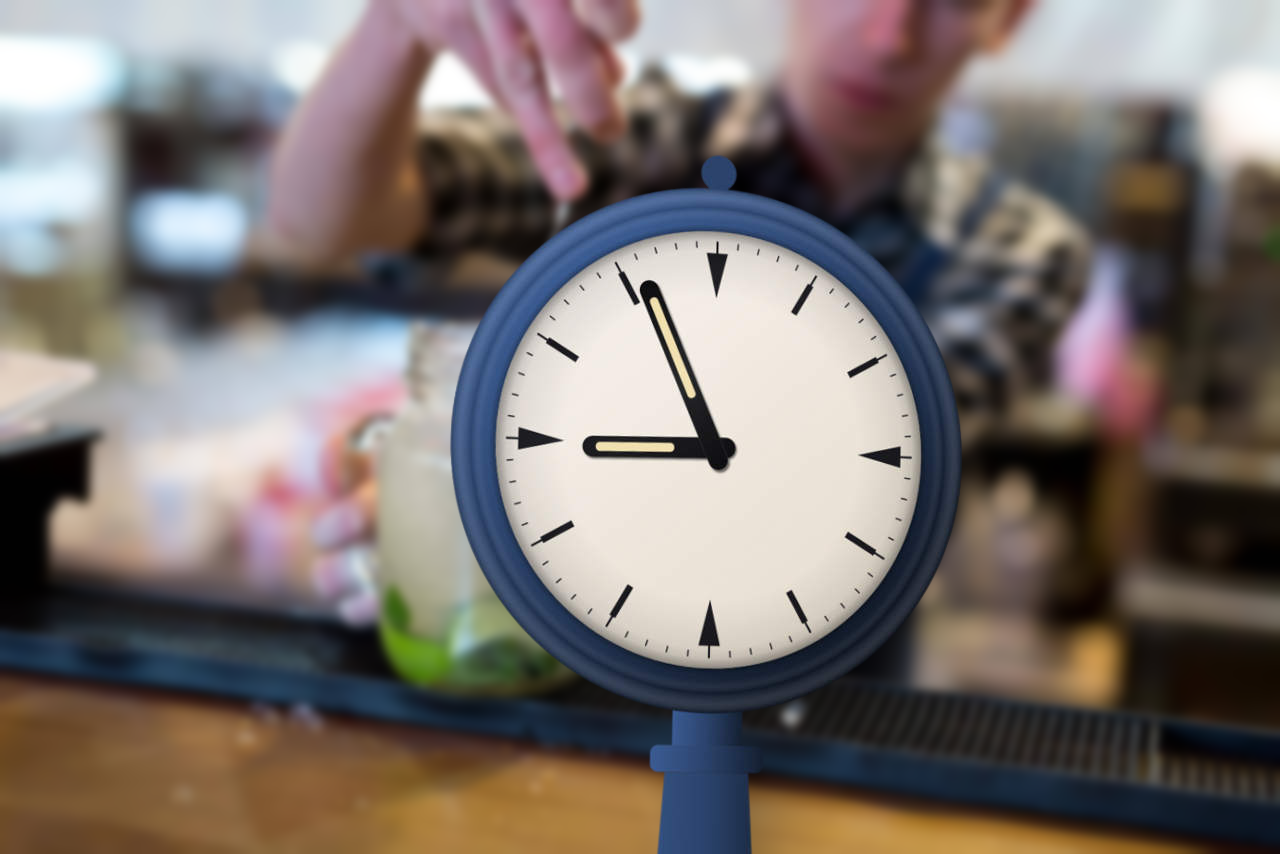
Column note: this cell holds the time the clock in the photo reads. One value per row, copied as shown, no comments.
8:56
